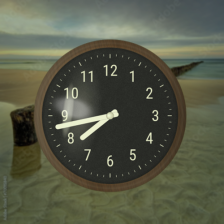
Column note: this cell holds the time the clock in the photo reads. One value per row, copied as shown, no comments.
7:43
